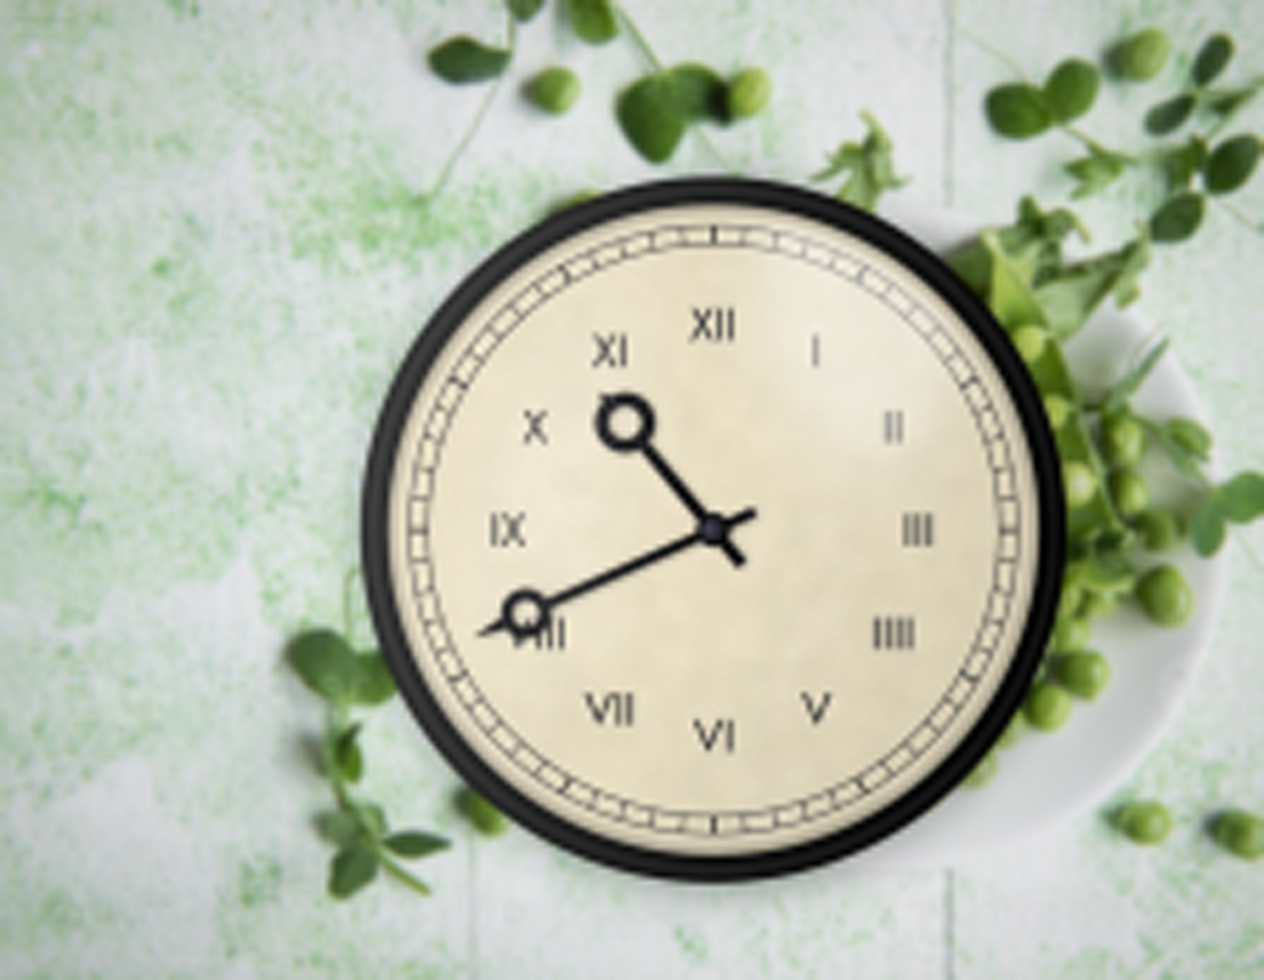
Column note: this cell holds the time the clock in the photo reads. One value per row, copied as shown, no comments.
10:41
